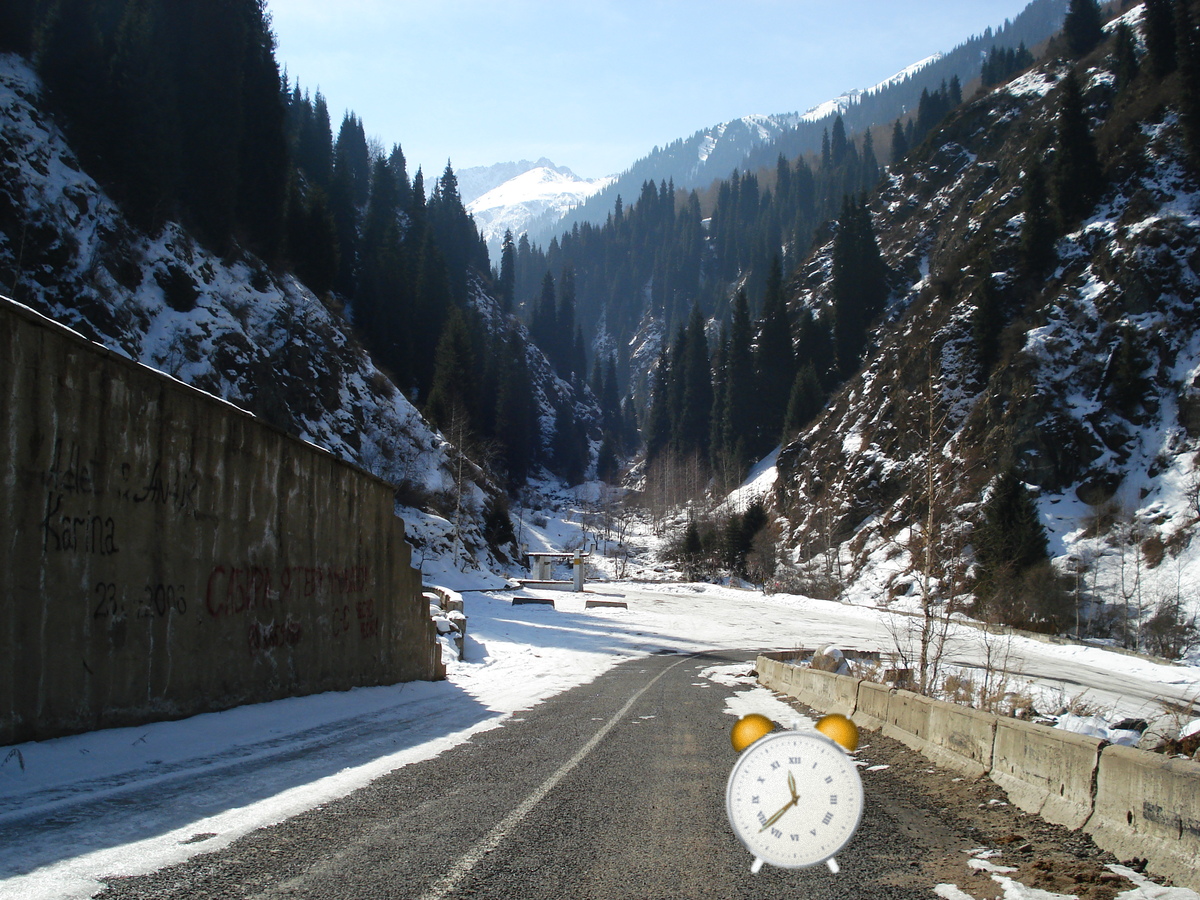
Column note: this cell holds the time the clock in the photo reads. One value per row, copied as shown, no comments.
11:38
